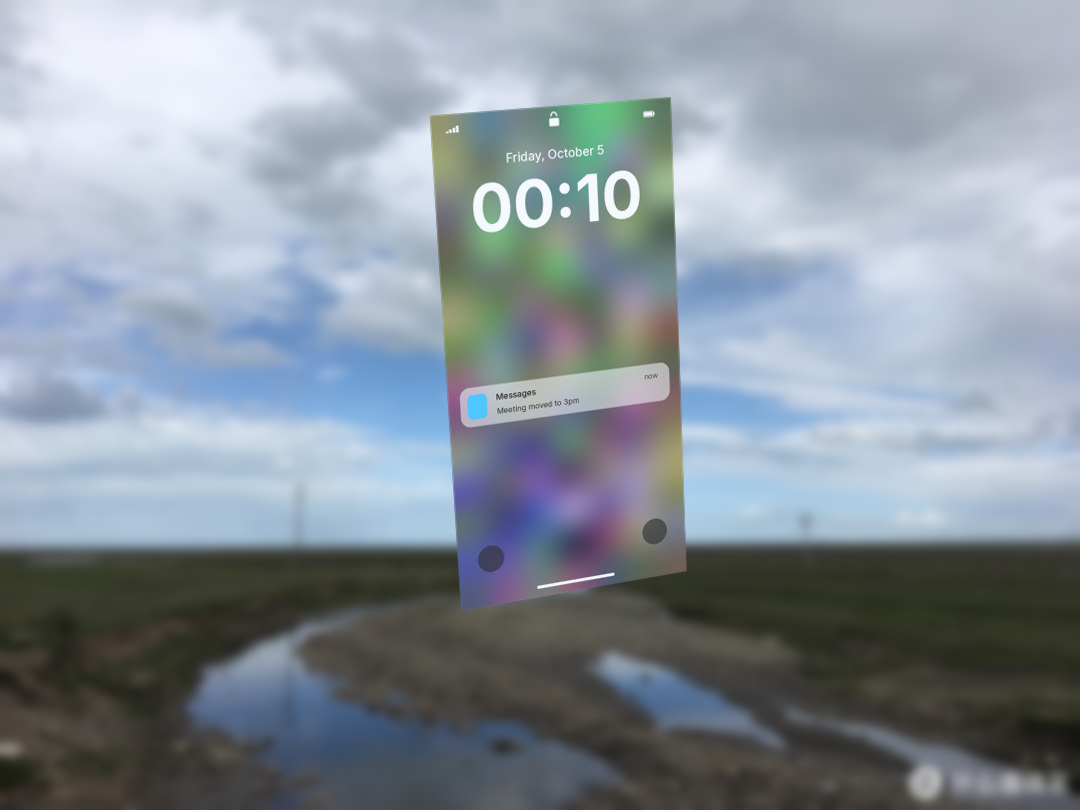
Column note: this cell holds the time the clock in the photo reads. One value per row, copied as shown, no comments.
0:10
